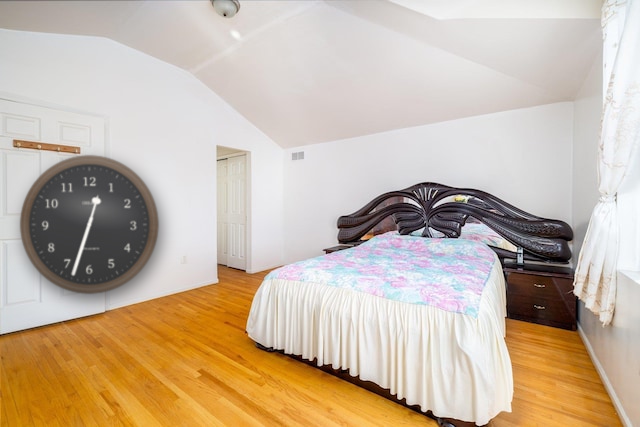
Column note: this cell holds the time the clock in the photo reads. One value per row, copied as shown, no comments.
12:33
